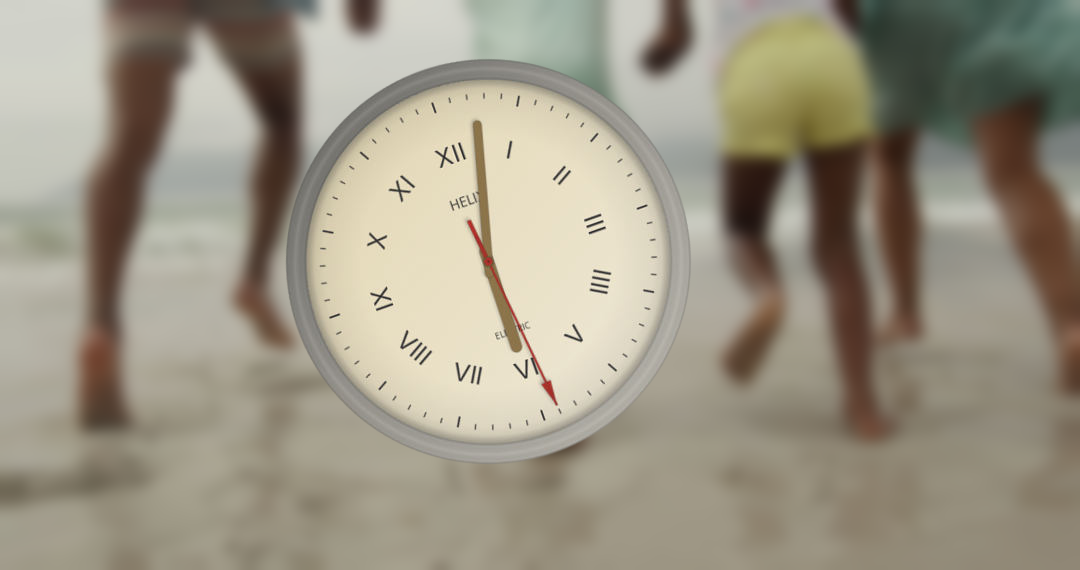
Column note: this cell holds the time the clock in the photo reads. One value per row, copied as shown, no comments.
6:02:29
